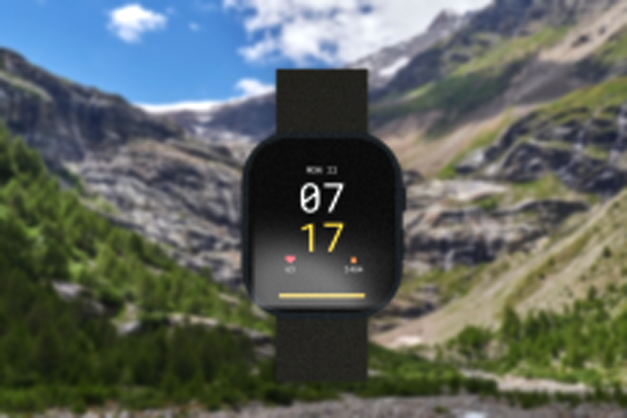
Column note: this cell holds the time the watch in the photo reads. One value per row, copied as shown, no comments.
7:17
